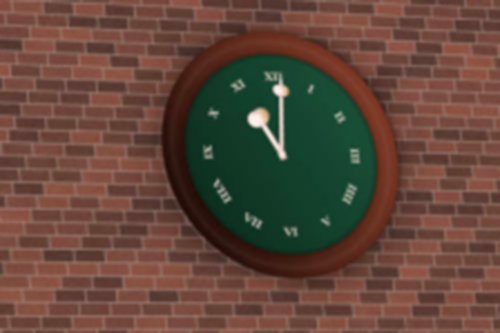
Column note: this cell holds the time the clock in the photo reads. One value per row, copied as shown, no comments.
11:01
